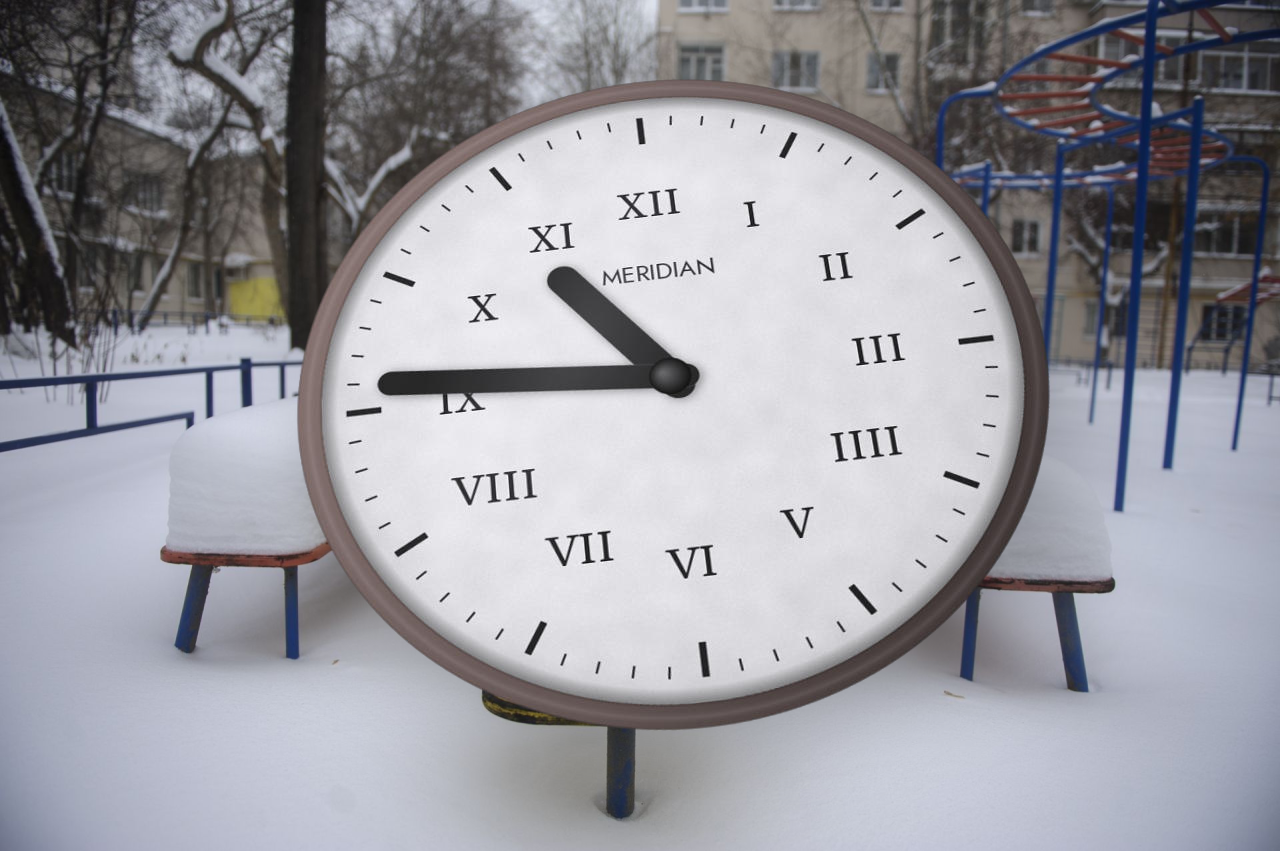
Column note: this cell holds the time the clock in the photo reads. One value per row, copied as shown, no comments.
10:46
